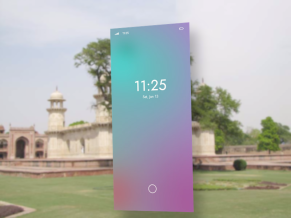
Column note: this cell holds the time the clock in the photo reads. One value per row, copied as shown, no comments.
11:25
